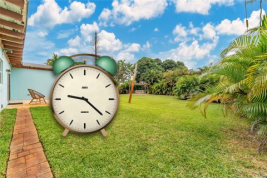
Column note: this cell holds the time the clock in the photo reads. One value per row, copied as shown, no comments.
9:22
